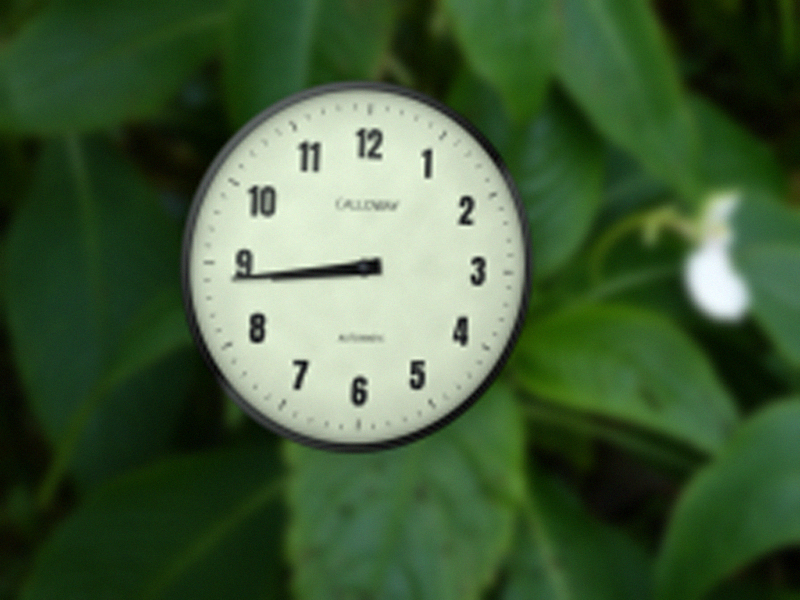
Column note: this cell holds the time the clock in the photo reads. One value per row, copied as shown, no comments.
8:44
